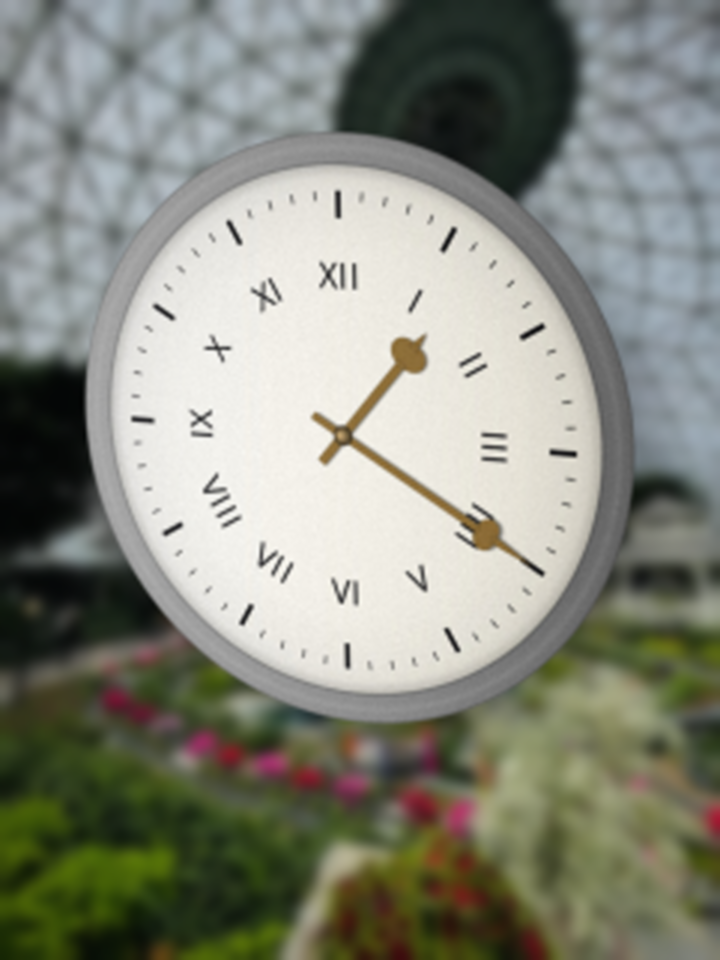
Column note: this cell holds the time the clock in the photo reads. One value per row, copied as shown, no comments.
1:20
